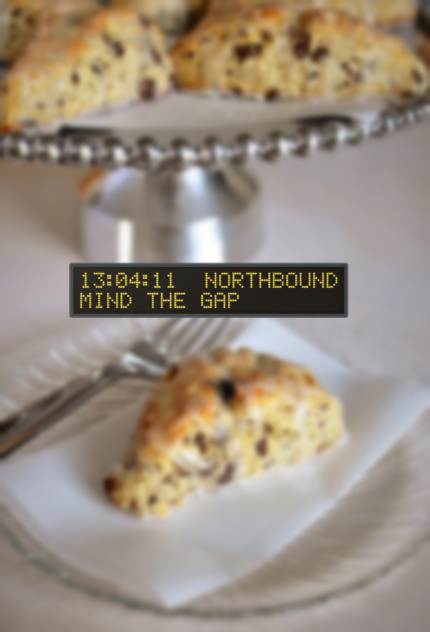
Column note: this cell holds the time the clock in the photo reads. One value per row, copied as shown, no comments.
13:04:11
